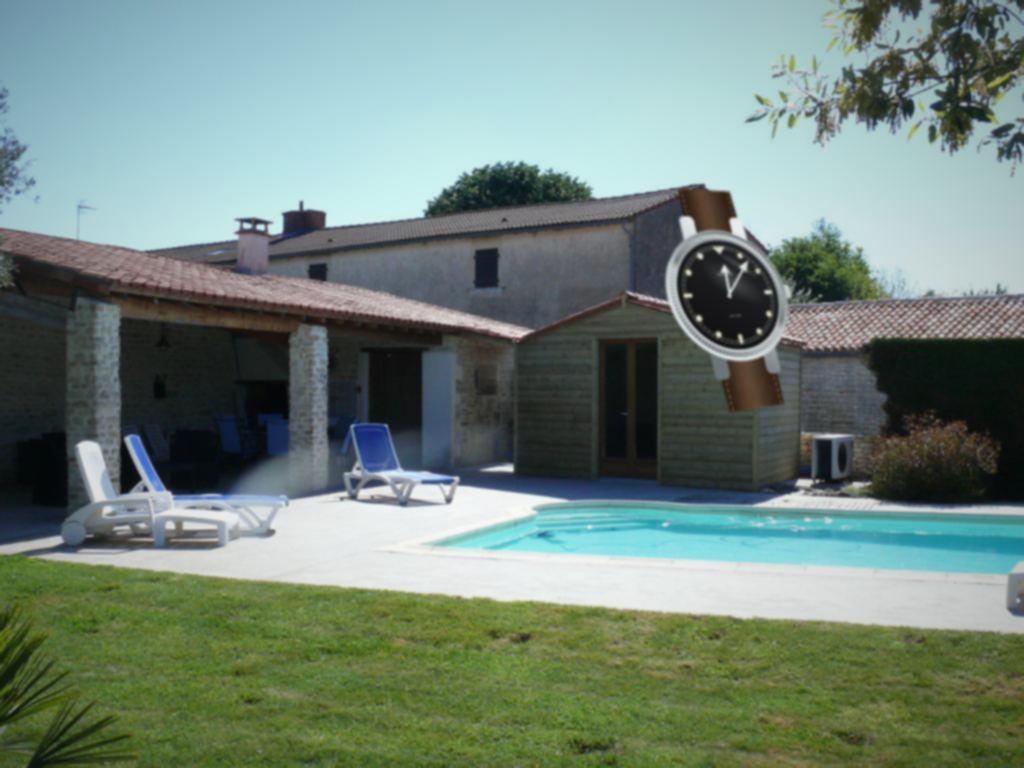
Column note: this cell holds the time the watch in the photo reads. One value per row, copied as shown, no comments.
12:07
